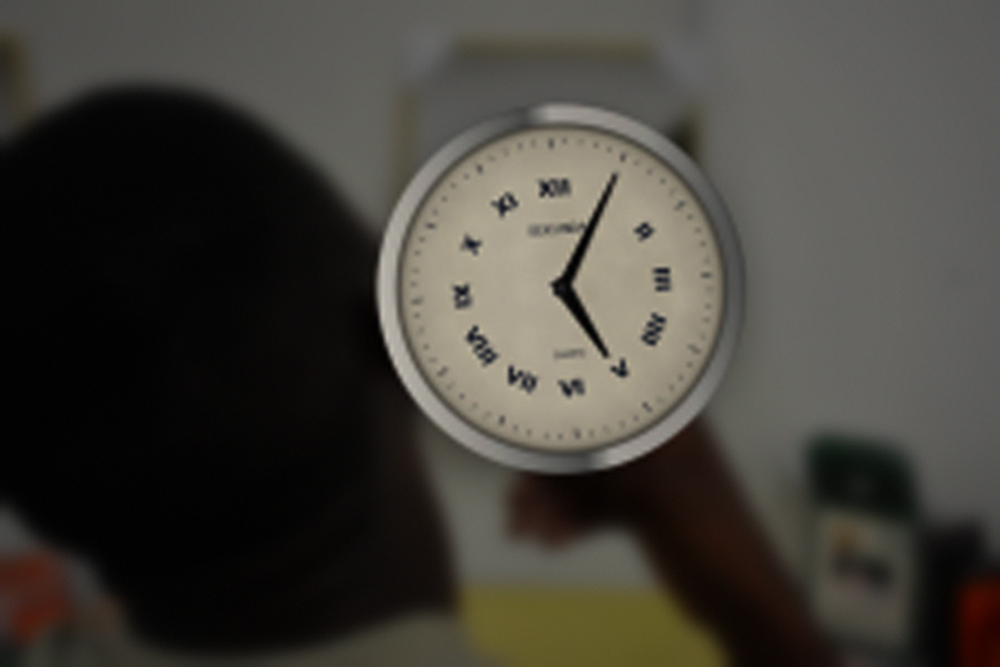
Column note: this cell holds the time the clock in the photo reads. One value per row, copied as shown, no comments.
5:05
